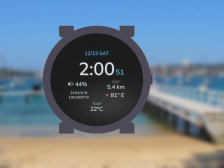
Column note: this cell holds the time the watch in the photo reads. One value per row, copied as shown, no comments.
2:00:51
